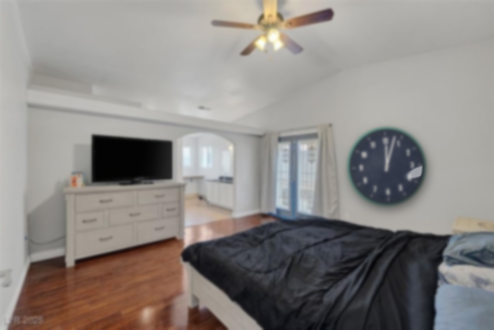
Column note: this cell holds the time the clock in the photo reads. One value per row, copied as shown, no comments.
12:03
